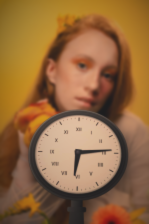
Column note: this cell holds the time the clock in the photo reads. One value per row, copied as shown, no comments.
6:14
